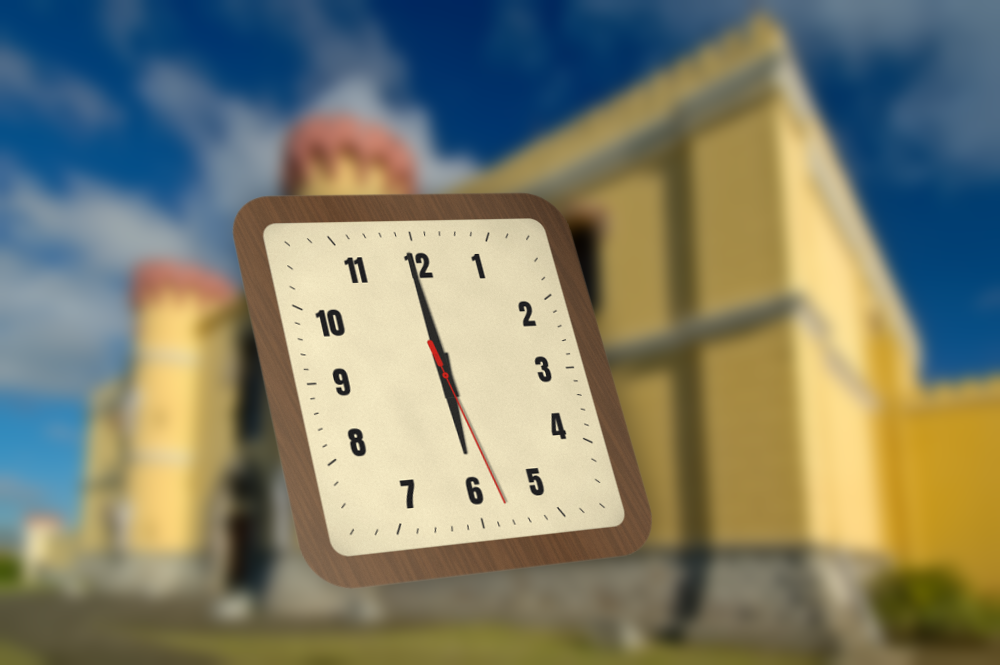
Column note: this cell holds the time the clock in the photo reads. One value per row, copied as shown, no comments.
5:59:28
